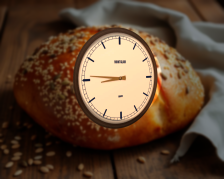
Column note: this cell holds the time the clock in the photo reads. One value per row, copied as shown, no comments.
8:46
